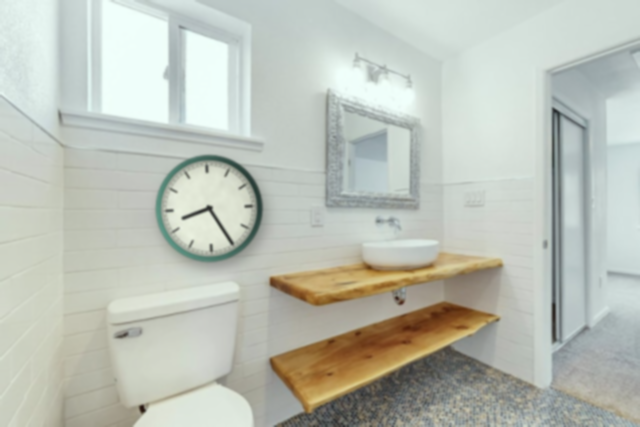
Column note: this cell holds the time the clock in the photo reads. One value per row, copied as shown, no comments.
8:25
